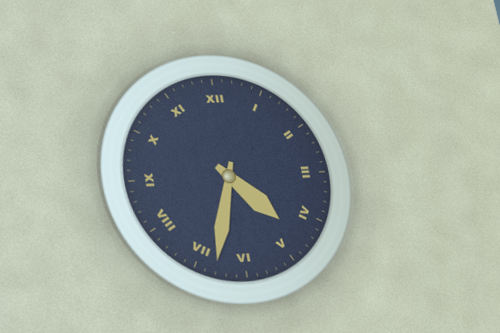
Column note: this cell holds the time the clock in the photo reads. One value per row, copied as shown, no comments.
4:33
